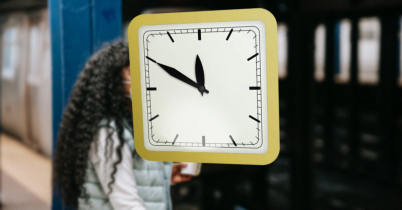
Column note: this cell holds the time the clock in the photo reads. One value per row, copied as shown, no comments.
11:50
